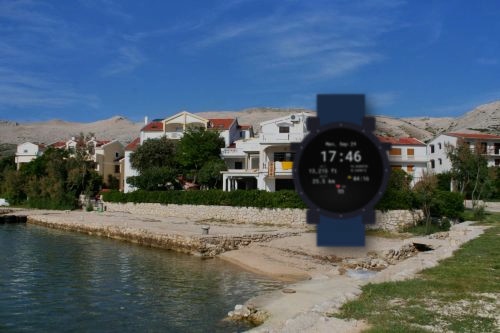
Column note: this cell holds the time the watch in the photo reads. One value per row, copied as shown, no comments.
17:46
